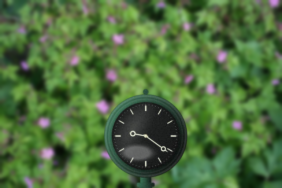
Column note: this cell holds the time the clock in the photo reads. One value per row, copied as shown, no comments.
9:21
